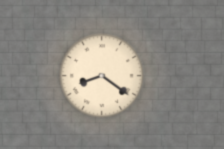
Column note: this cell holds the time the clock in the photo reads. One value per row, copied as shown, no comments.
8:21
